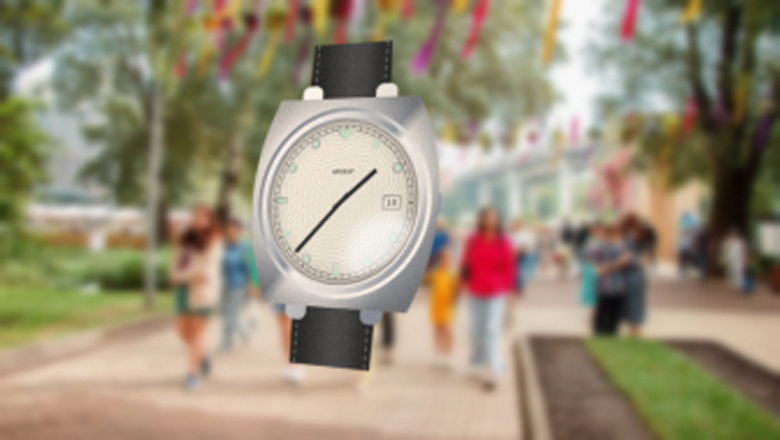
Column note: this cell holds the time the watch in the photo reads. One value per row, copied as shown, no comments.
1:37
